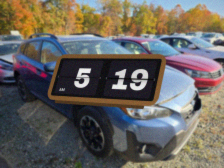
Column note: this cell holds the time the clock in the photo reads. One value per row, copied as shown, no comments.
5:19
